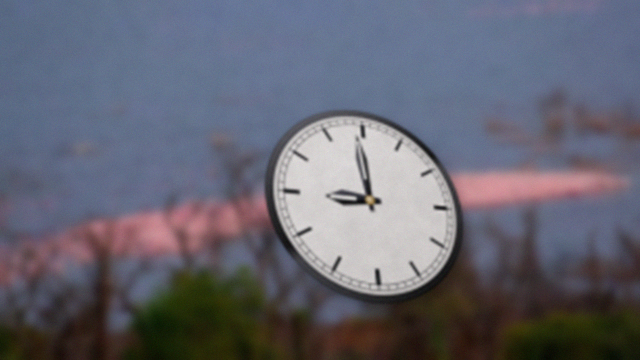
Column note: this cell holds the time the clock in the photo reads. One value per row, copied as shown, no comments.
8:59
